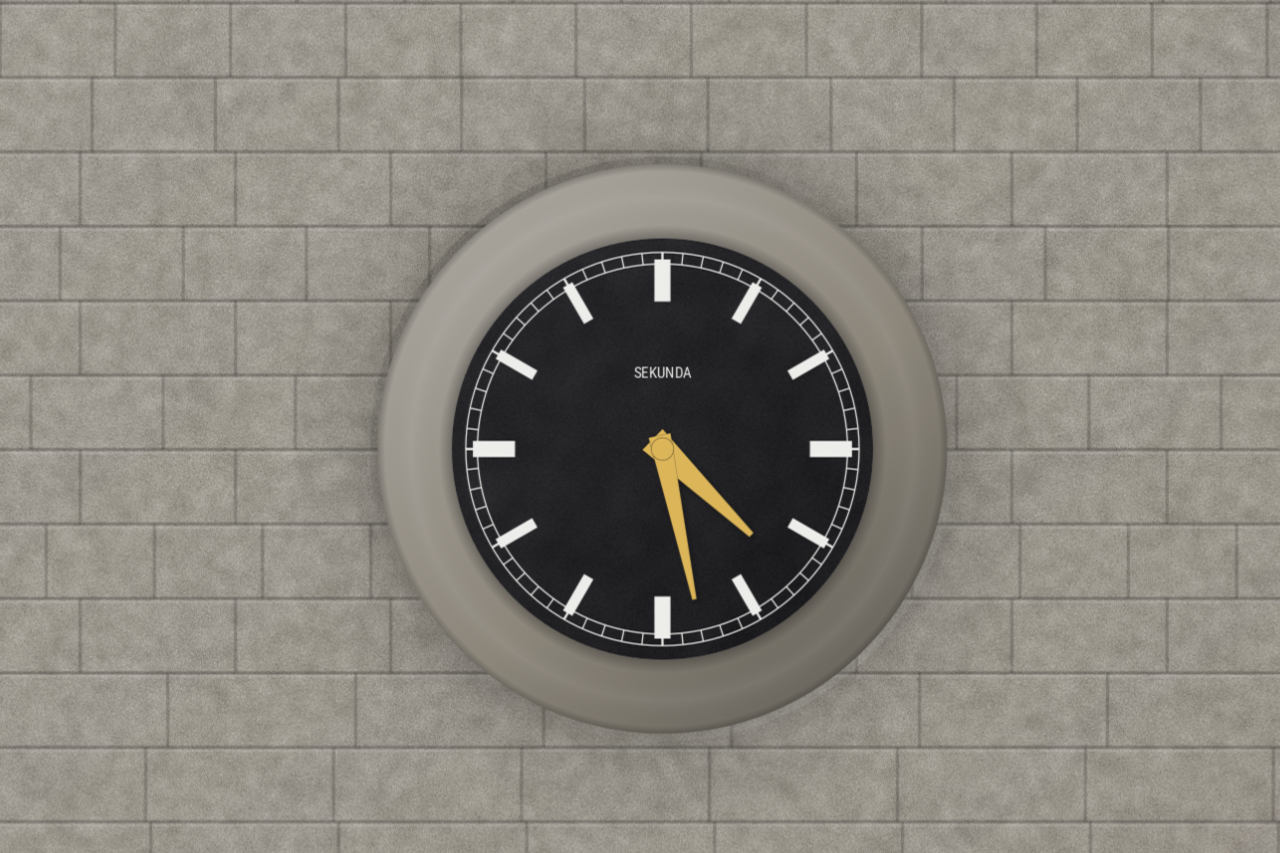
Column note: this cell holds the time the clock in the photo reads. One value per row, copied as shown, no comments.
4:28
